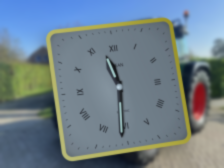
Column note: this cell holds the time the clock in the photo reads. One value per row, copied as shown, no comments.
11:31
